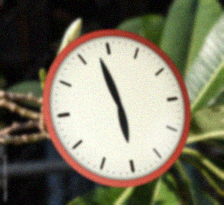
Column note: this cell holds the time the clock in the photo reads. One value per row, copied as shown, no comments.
5:58
